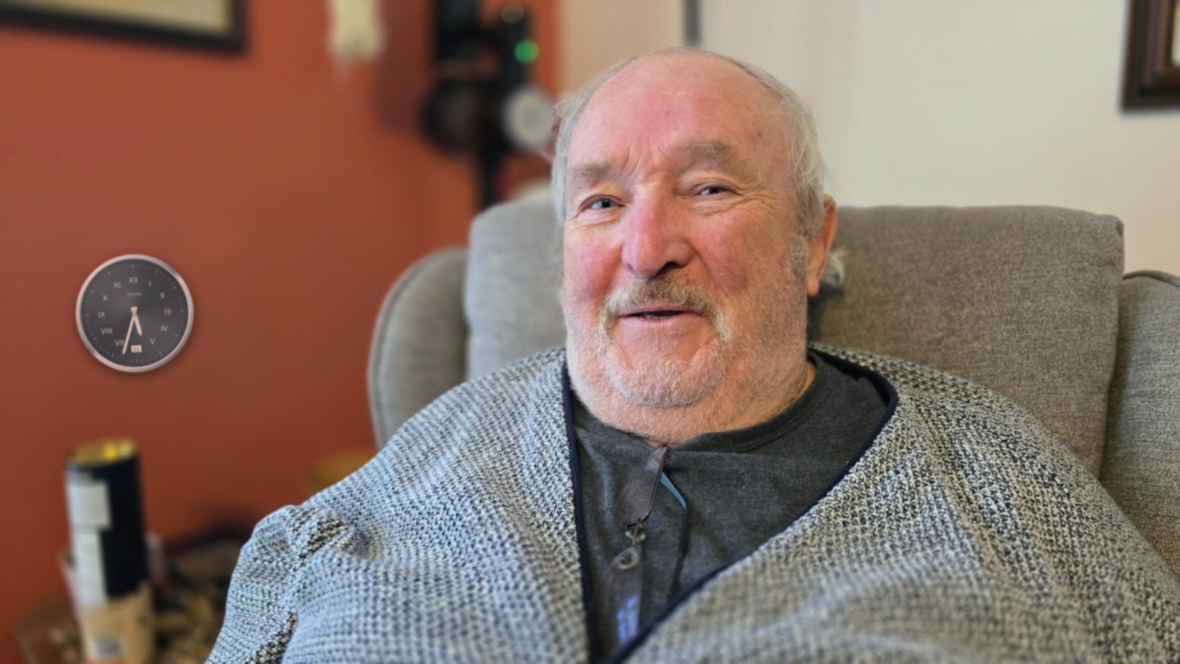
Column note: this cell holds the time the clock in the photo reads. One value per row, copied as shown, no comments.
5:33
